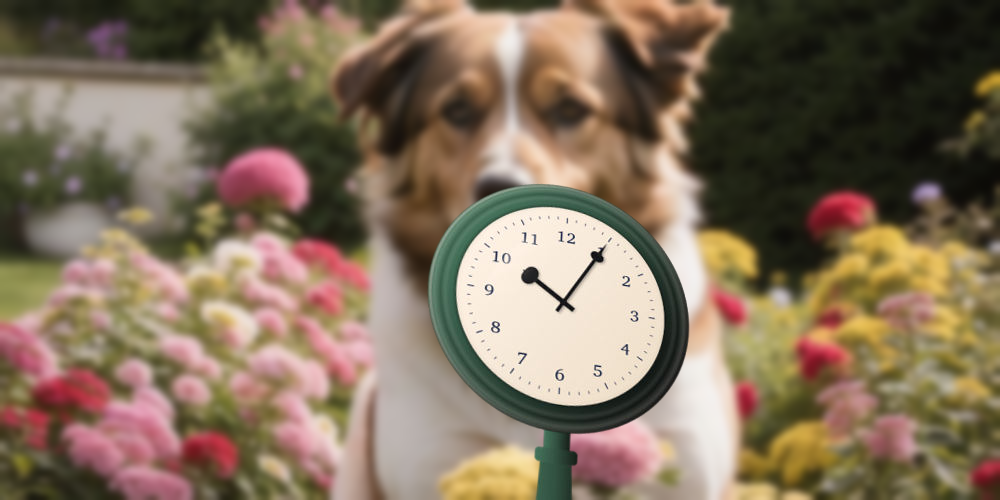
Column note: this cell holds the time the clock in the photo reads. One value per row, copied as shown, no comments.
10:05
